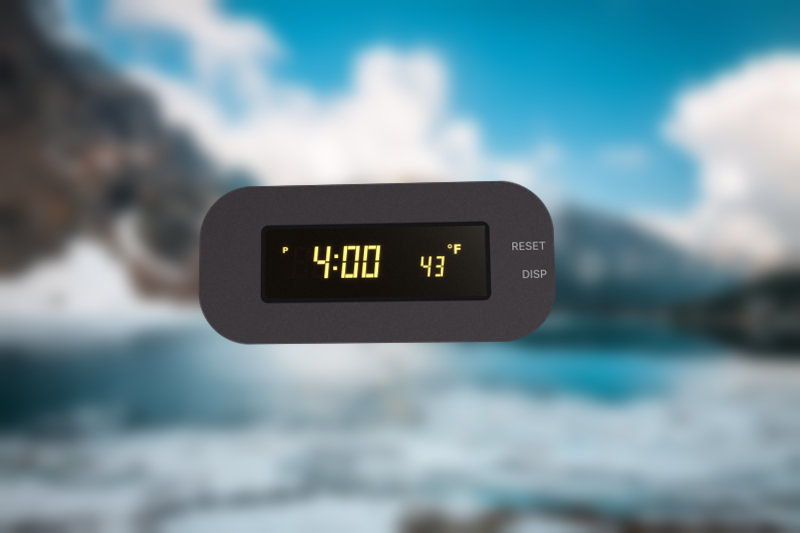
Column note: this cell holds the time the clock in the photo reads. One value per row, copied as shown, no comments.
4:00
